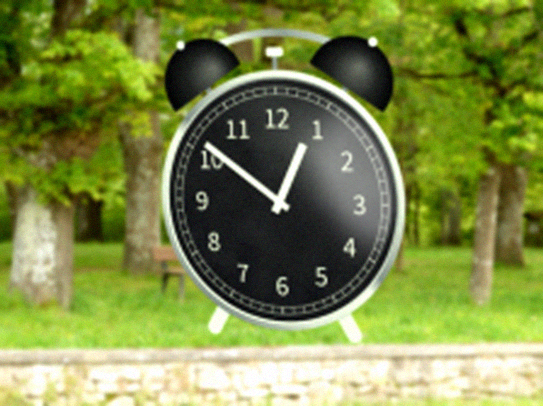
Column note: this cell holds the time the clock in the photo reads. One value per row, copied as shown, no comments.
12:51
